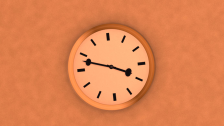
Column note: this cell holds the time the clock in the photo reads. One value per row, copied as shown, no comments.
3:48
